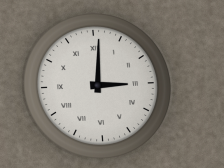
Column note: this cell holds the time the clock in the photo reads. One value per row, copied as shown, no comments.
3:01
